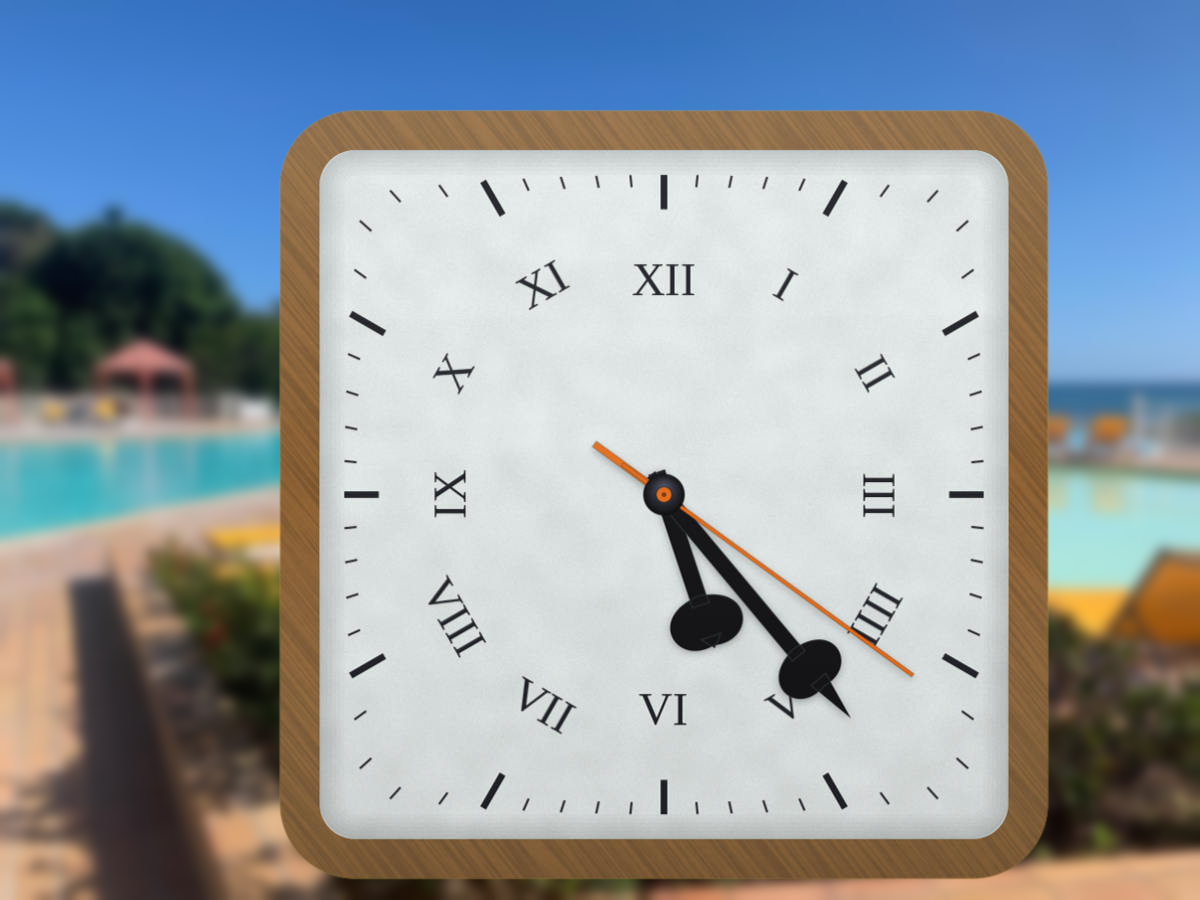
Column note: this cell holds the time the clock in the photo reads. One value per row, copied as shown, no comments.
5:23:21
